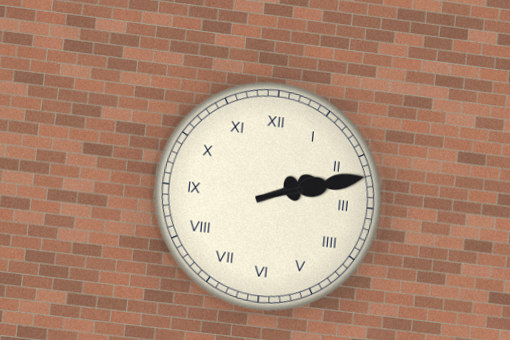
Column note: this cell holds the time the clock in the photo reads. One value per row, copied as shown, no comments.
2:12
